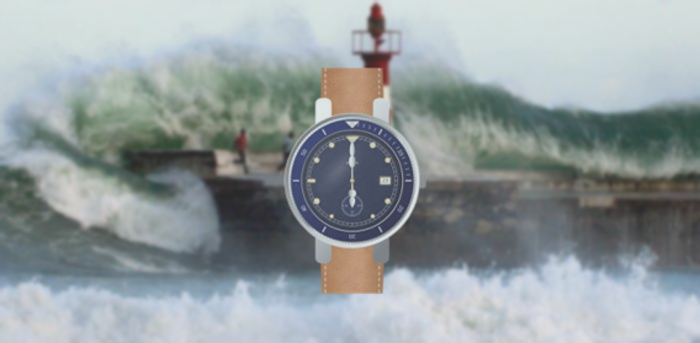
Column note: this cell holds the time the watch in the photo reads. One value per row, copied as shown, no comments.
6:00
